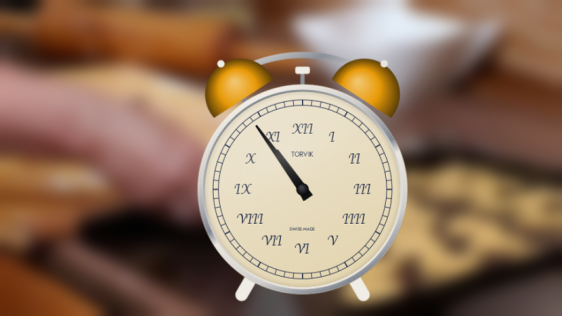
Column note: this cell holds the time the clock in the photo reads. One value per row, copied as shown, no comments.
10:54
